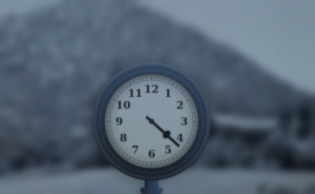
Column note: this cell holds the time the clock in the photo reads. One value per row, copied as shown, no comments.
4:22
